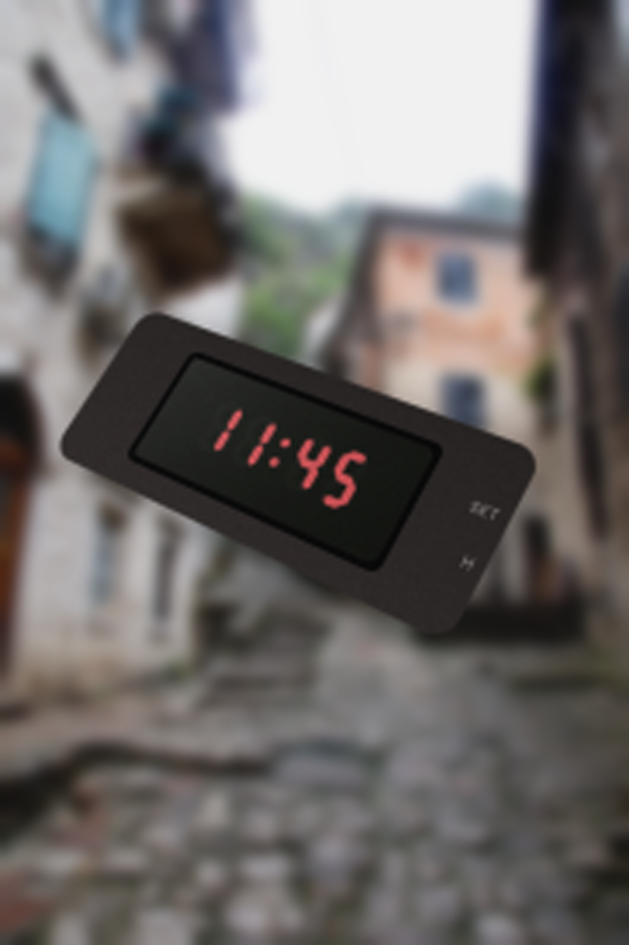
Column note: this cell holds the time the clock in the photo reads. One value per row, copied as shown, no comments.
11:45
